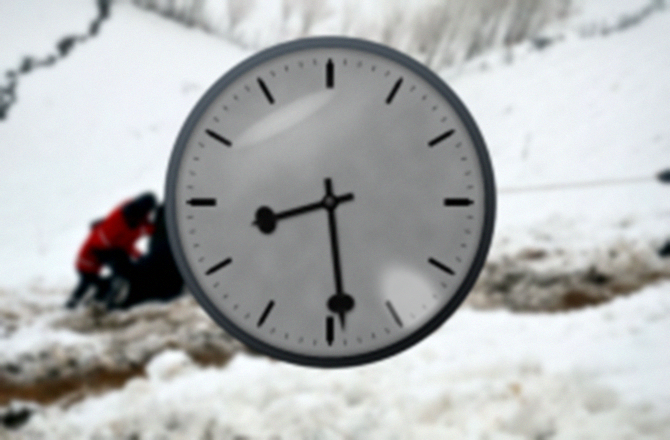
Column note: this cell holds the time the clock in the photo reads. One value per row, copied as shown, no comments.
8:29
